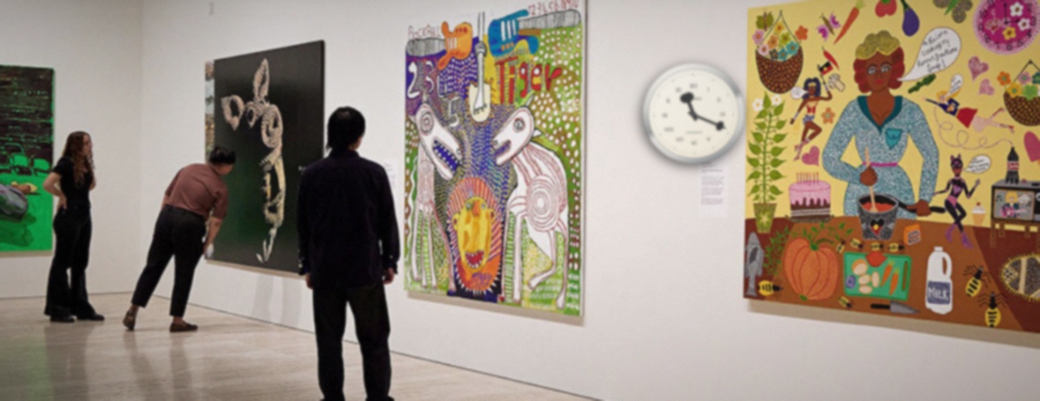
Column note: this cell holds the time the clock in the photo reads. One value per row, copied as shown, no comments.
11:19
